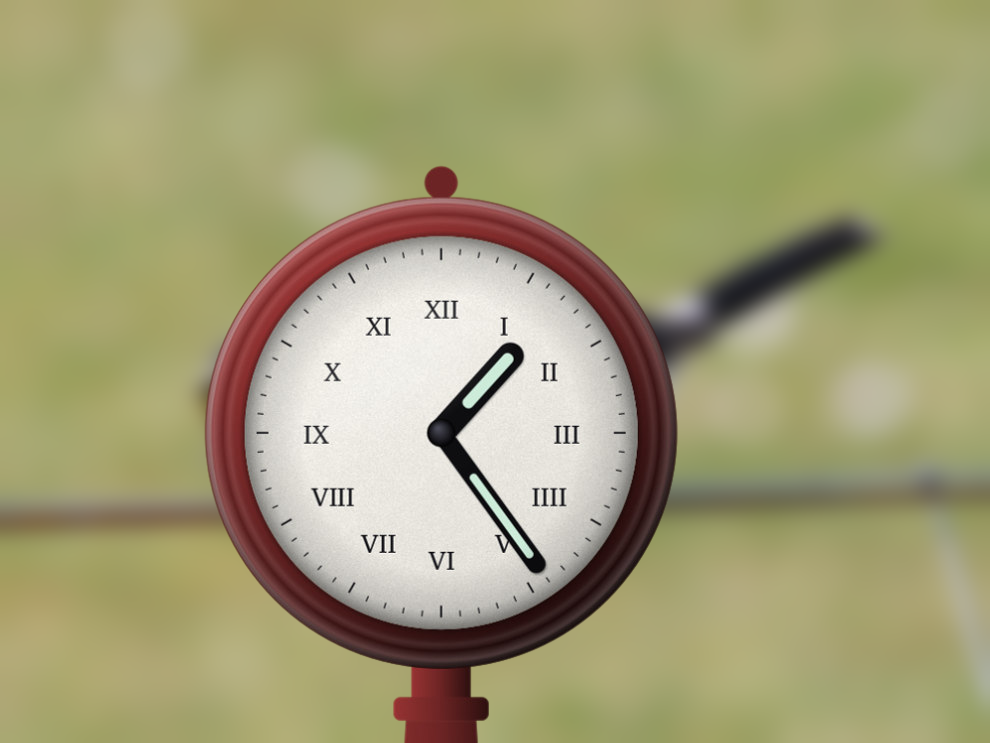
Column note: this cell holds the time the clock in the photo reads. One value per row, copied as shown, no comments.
1:24
